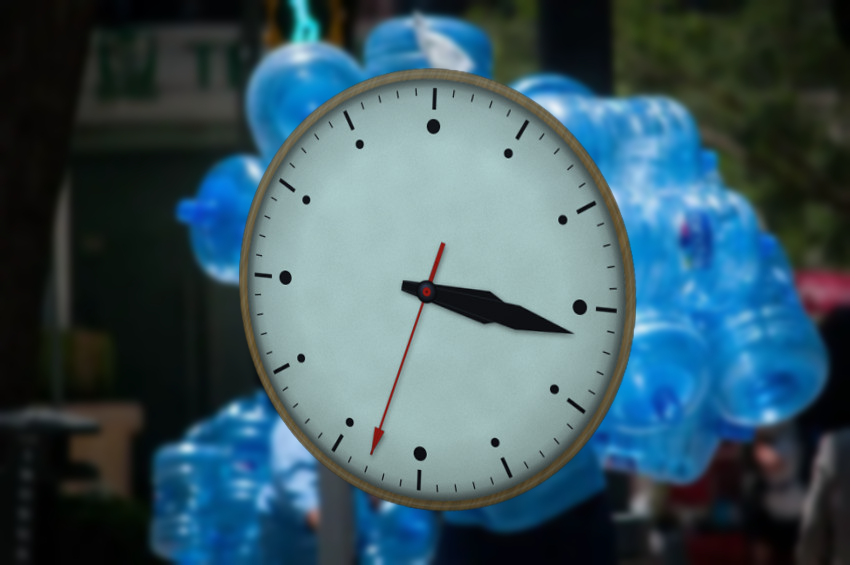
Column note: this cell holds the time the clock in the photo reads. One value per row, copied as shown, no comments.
3:16:33
